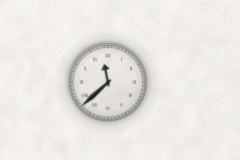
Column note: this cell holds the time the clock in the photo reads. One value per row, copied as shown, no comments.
11:38
